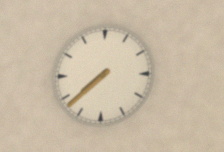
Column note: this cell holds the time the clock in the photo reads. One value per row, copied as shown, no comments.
7:38
